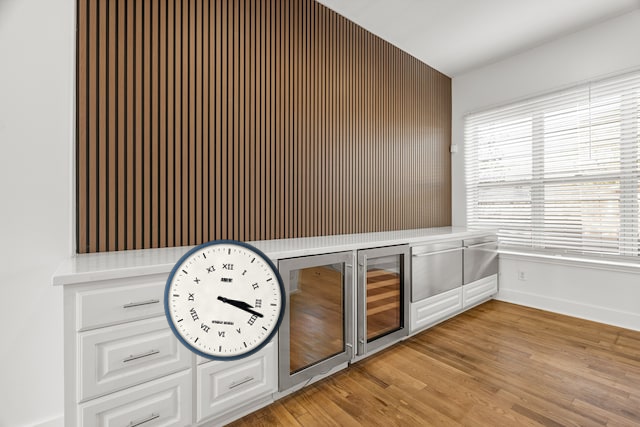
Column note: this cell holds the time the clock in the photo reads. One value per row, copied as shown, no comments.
3:18
